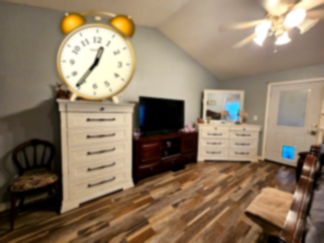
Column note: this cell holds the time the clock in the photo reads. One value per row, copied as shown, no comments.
12:36
